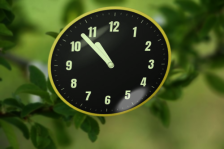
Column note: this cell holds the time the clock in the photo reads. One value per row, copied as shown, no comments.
10:53
